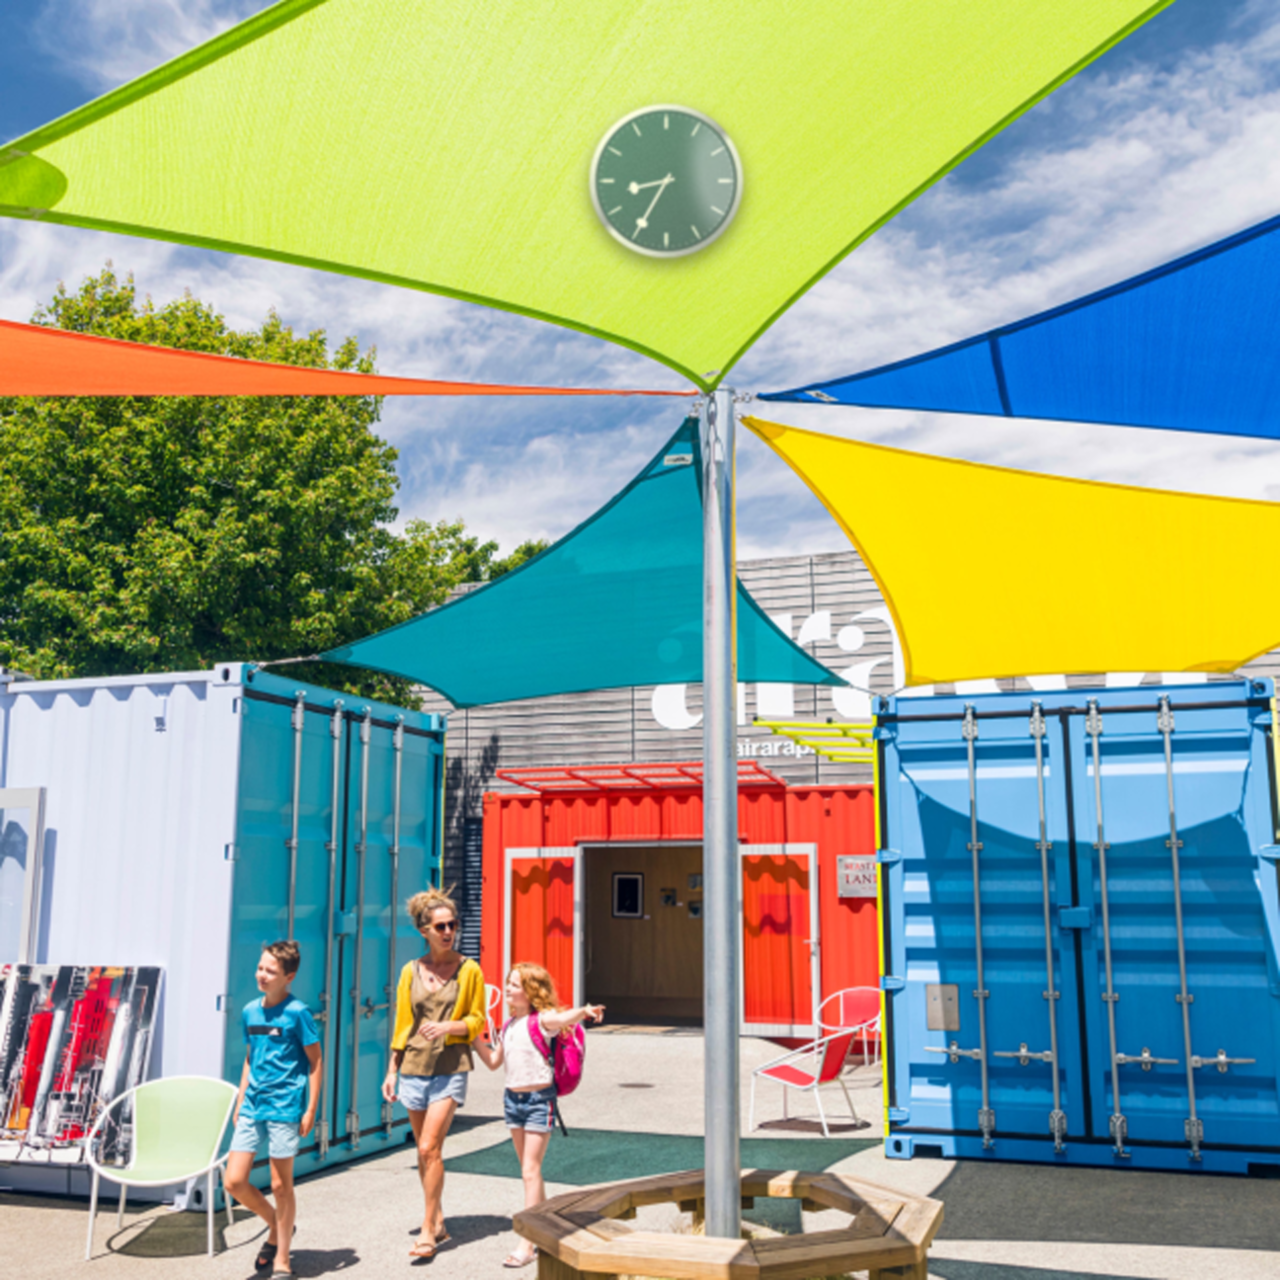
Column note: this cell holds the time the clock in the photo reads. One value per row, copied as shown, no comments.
8:35
